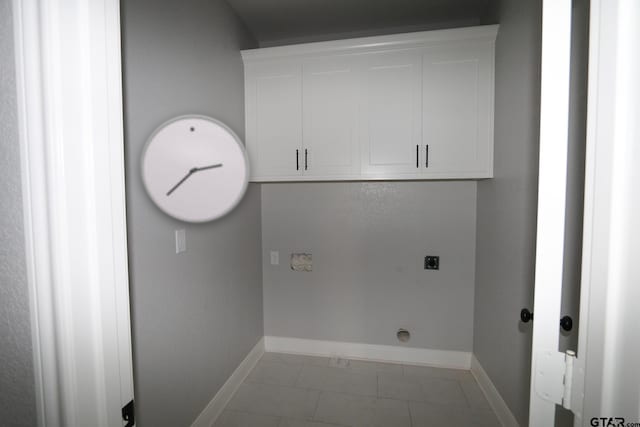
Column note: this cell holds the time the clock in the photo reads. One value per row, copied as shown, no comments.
2:38
